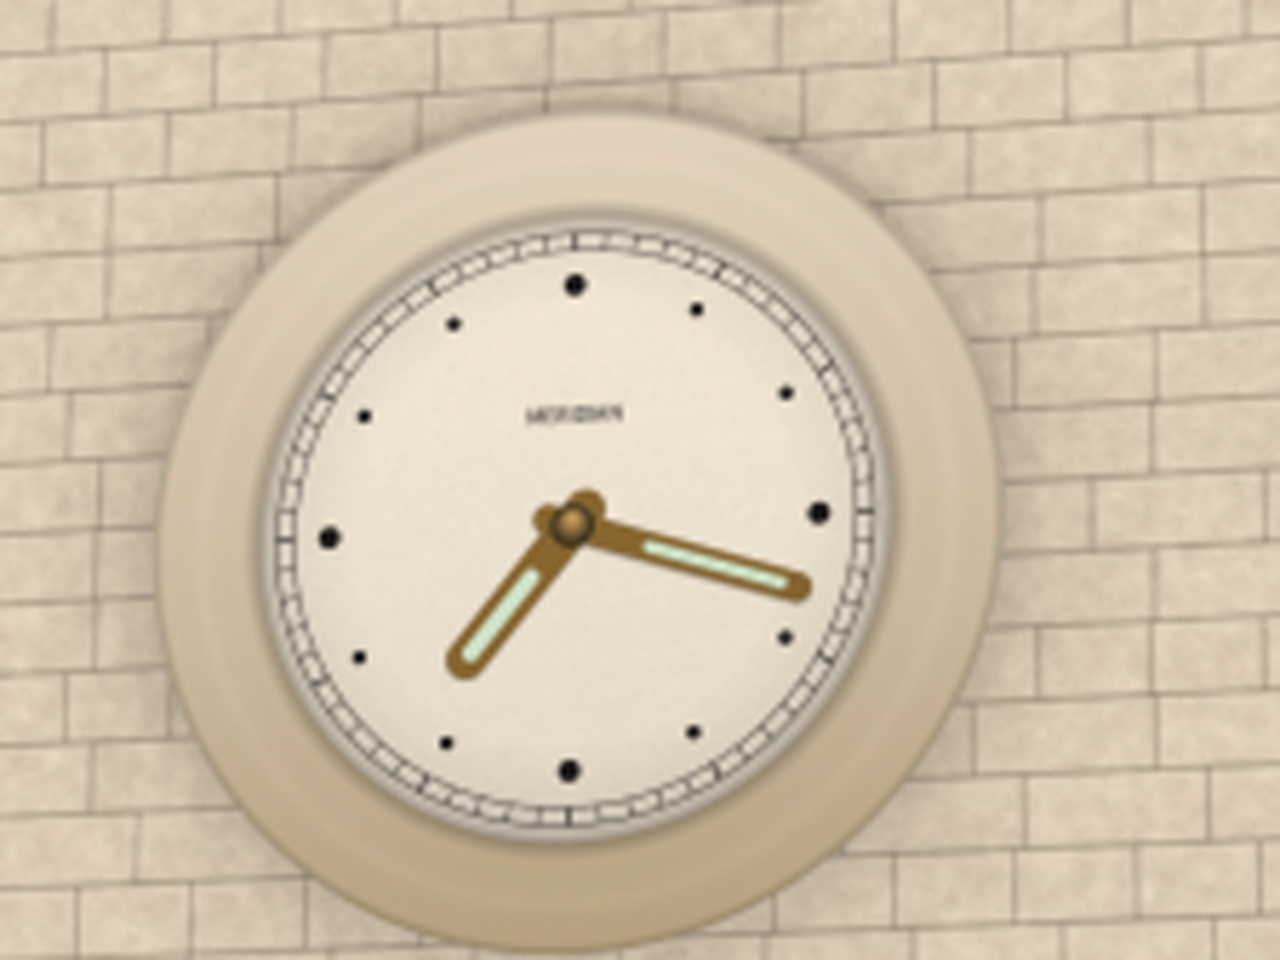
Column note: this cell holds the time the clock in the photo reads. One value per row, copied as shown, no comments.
7:18
